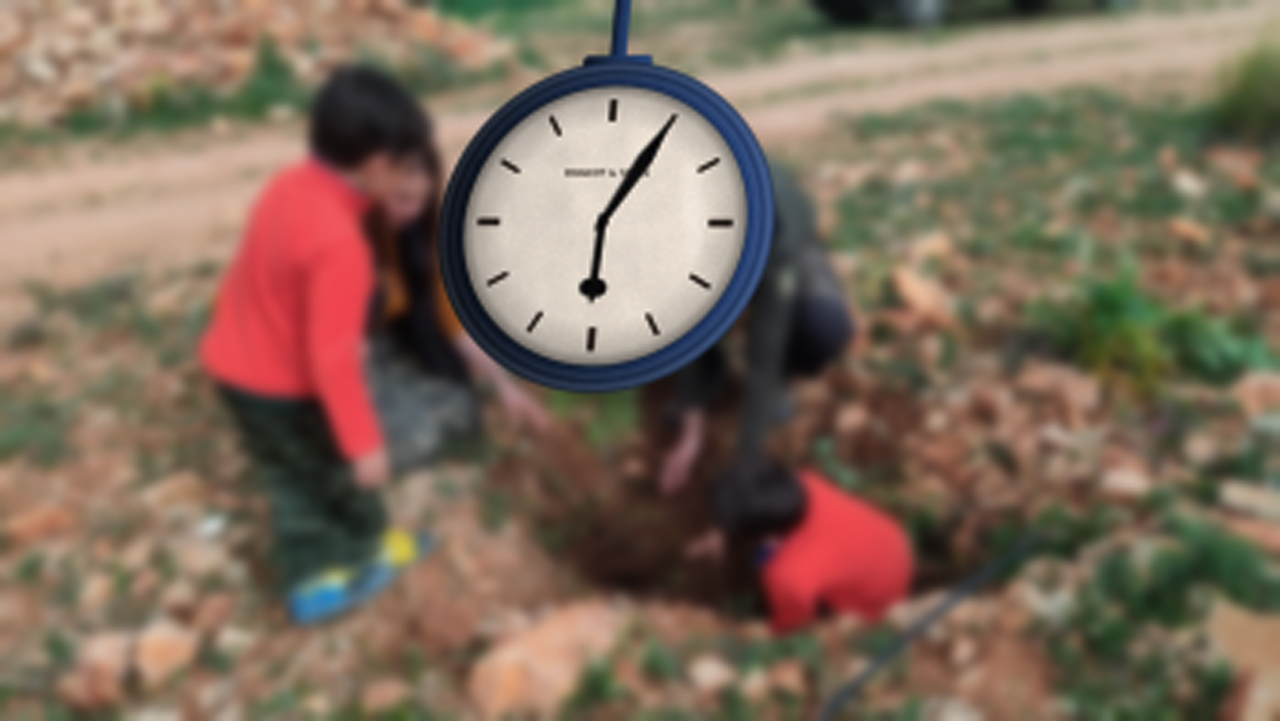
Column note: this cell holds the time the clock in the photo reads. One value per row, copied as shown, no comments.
6:05
